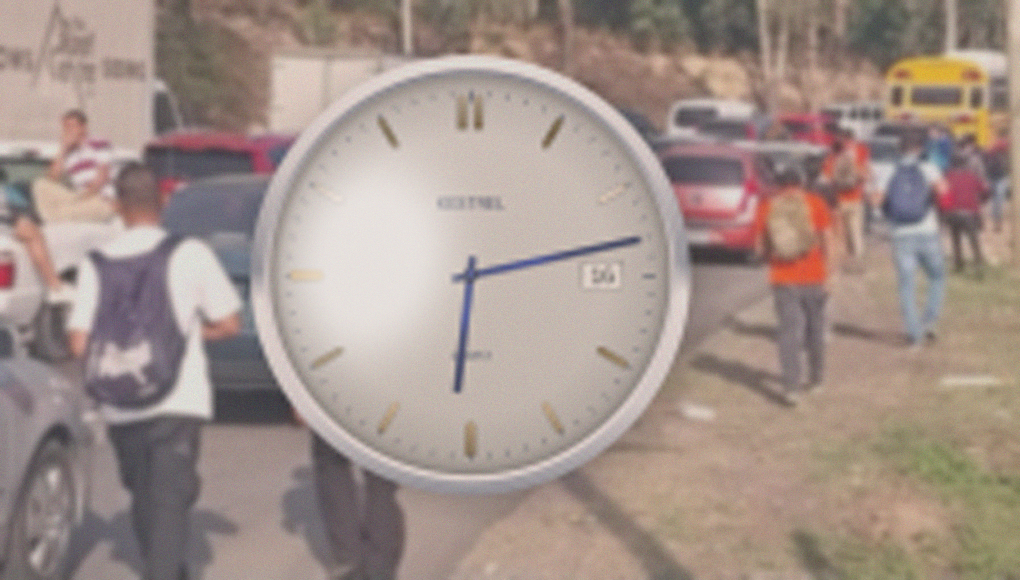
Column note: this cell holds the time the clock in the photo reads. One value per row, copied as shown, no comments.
6:13
